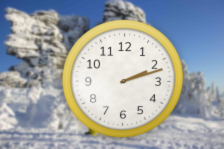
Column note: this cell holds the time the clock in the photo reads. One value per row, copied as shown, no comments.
2:12
